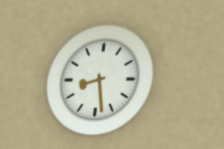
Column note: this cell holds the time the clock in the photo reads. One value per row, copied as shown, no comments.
8:28
